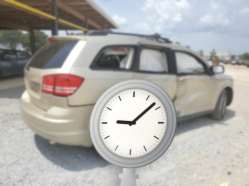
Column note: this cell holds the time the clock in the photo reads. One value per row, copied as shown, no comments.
9:08
